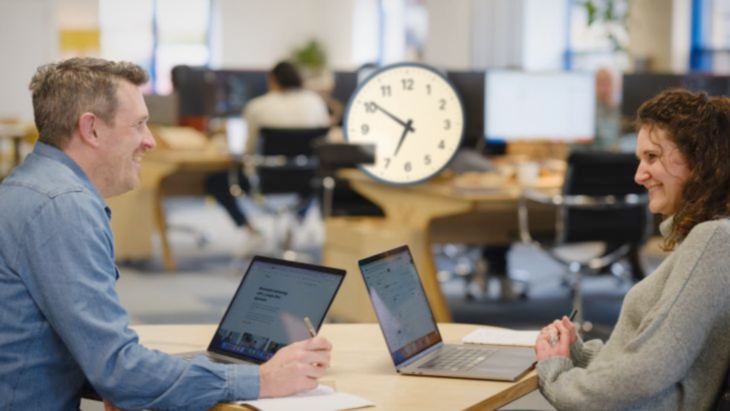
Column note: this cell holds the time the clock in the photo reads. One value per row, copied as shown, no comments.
6:51
